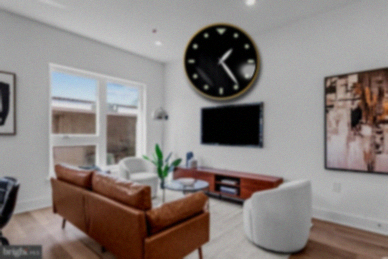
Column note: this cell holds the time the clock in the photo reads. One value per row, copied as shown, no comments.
1:24
